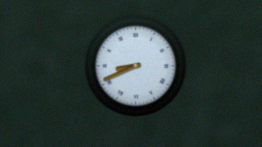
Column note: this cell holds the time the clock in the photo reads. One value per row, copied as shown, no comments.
8:41
